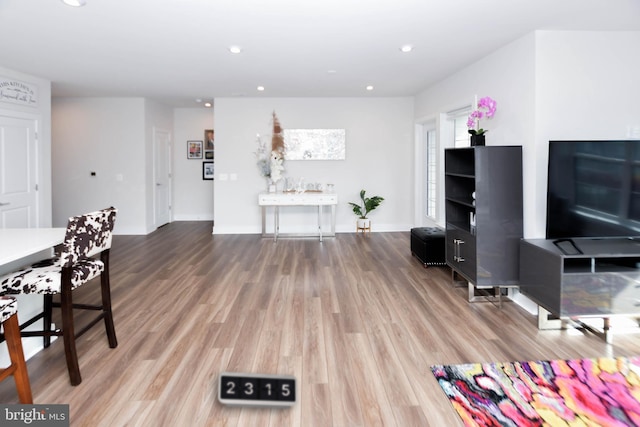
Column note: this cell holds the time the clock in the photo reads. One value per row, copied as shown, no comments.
23:15
